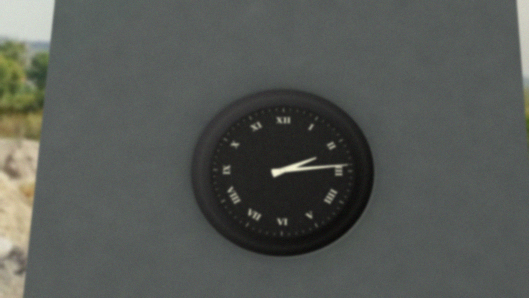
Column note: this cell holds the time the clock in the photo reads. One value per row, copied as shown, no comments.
2:14
